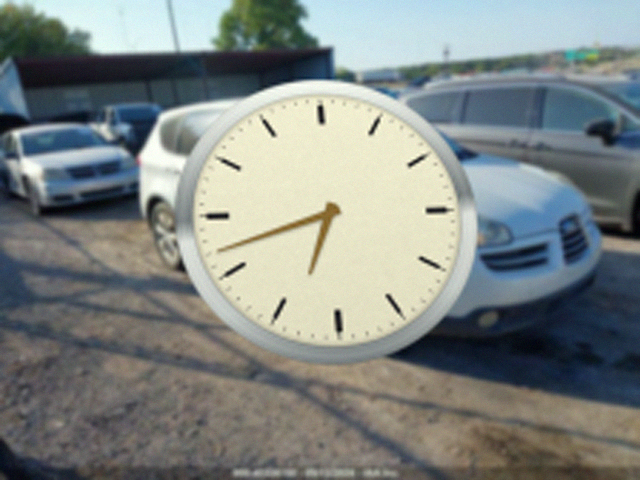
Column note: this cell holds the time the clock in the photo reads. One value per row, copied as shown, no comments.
6:42
